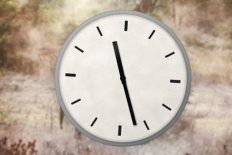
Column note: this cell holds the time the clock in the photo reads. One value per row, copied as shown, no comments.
11:27
